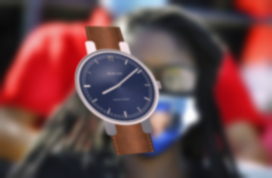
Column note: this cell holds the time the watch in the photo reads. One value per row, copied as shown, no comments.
8:09
